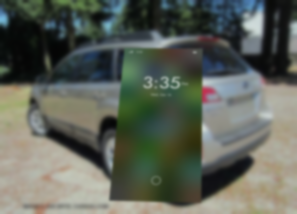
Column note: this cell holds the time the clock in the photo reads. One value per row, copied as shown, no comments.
3:35
